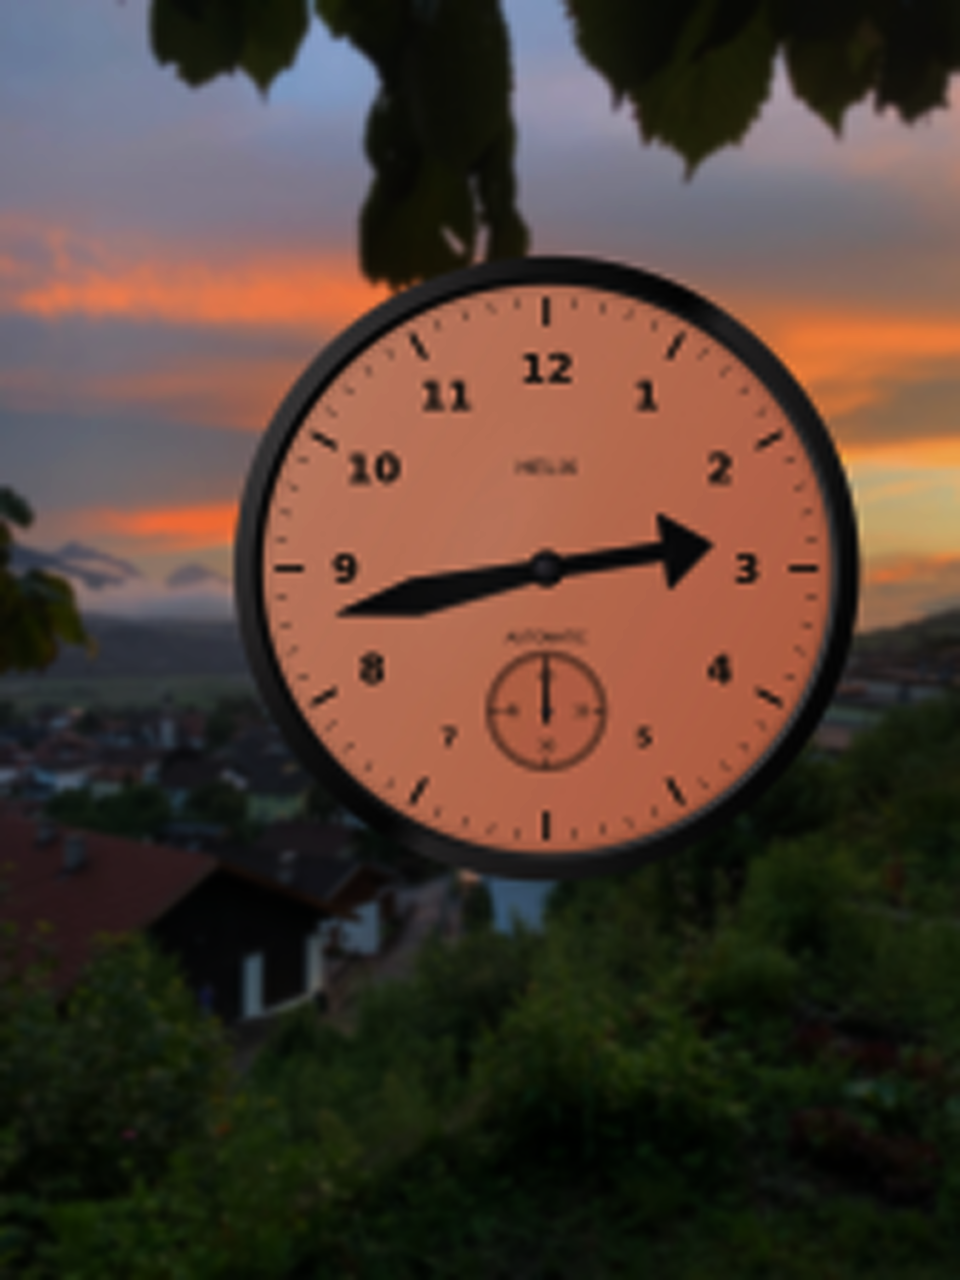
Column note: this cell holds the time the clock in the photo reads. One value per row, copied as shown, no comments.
2:43
